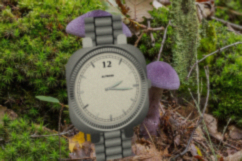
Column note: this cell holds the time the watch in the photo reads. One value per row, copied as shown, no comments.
2:16
